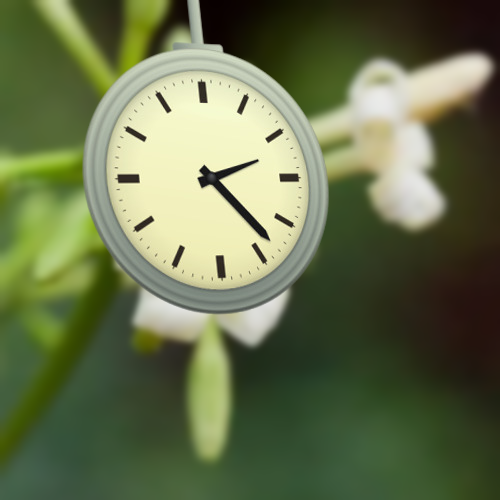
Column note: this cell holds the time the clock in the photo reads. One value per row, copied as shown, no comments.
2:23
